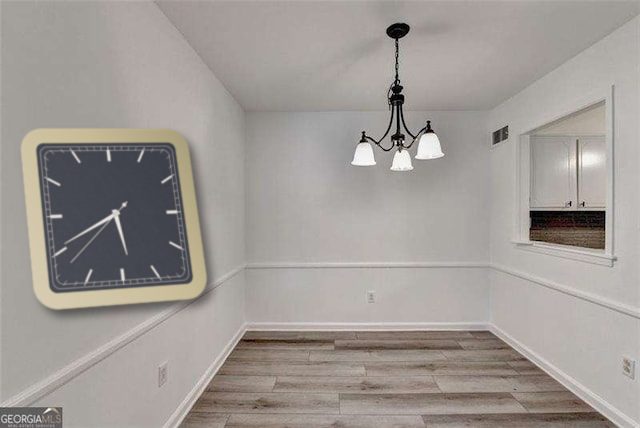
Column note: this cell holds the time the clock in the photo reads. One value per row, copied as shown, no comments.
5:40:38
